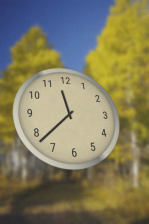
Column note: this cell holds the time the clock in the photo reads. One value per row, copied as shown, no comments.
11:38
